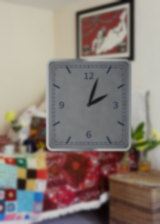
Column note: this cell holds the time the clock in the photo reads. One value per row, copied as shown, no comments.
2:03
